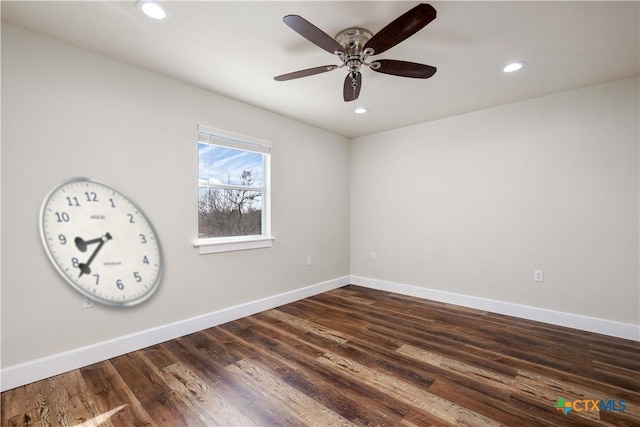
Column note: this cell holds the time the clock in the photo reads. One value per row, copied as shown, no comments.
8:38
